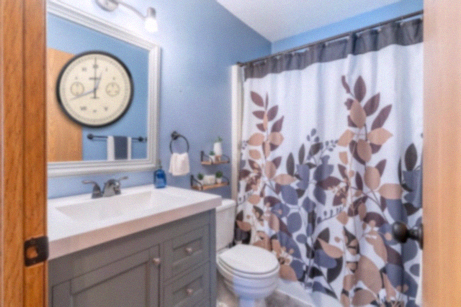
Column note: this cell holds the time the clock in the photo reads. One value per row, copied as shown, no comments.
12:41
